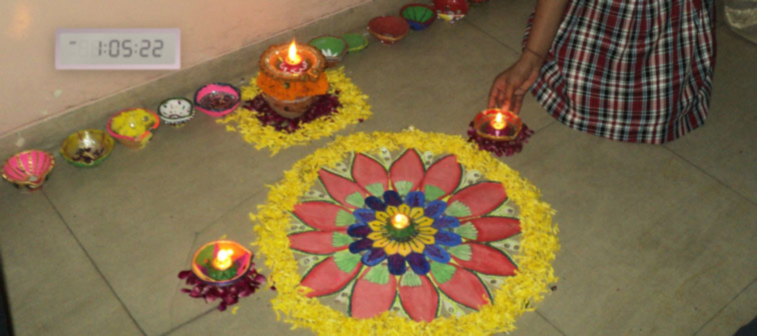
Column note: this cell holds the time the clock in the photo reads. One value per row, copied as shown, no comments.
1:05:22
